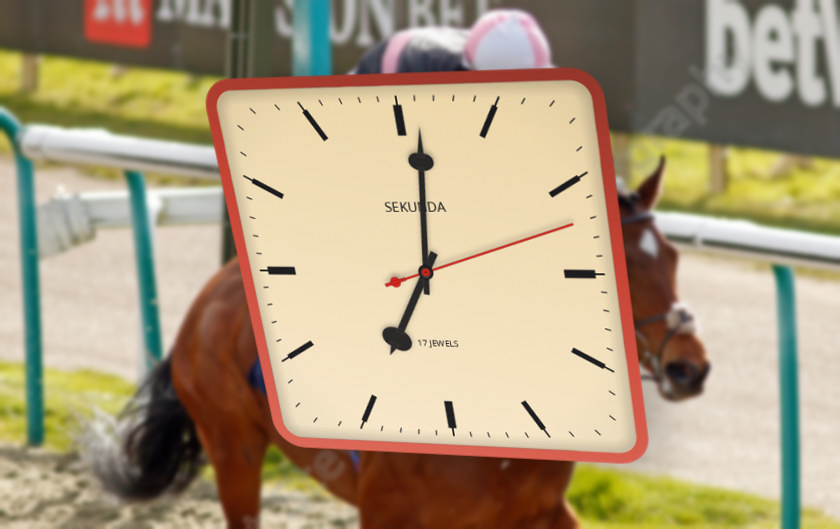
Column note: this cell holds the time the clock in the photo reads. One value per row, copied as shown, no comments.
7:01:12
